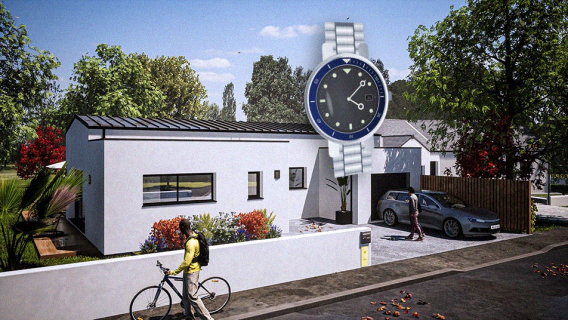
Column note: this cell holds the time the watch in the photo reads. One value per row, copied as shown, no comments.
4:08
